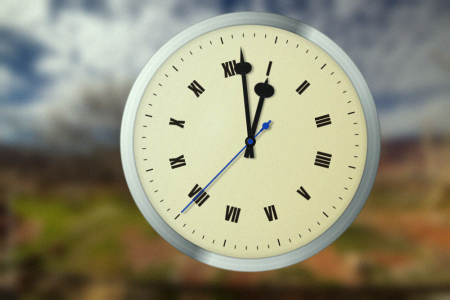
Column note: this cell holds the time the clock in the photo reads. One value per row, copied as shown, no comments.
1:01:40
